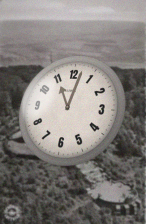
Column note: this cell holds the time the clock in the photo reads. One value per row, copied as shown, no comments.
11:02
